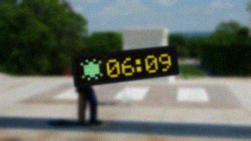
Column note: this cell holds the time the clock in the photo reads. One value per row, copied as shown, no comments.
6:09
